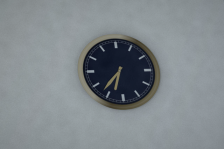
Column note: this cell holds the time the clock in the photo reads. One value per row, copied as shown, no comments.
6:37
